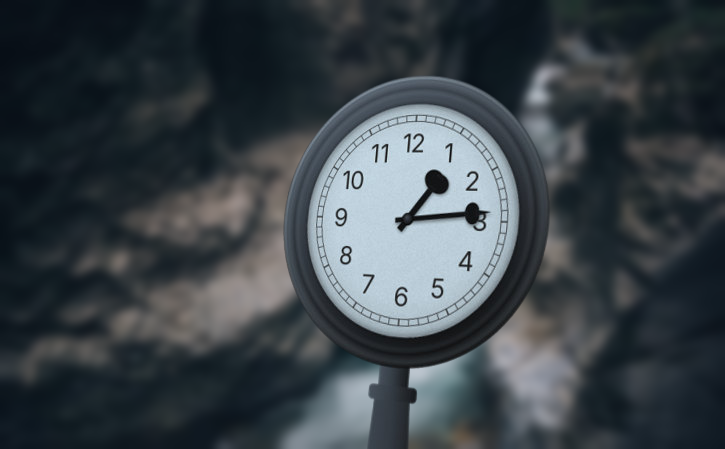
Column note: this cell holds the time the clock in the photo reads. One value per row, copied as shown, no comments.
1:14
